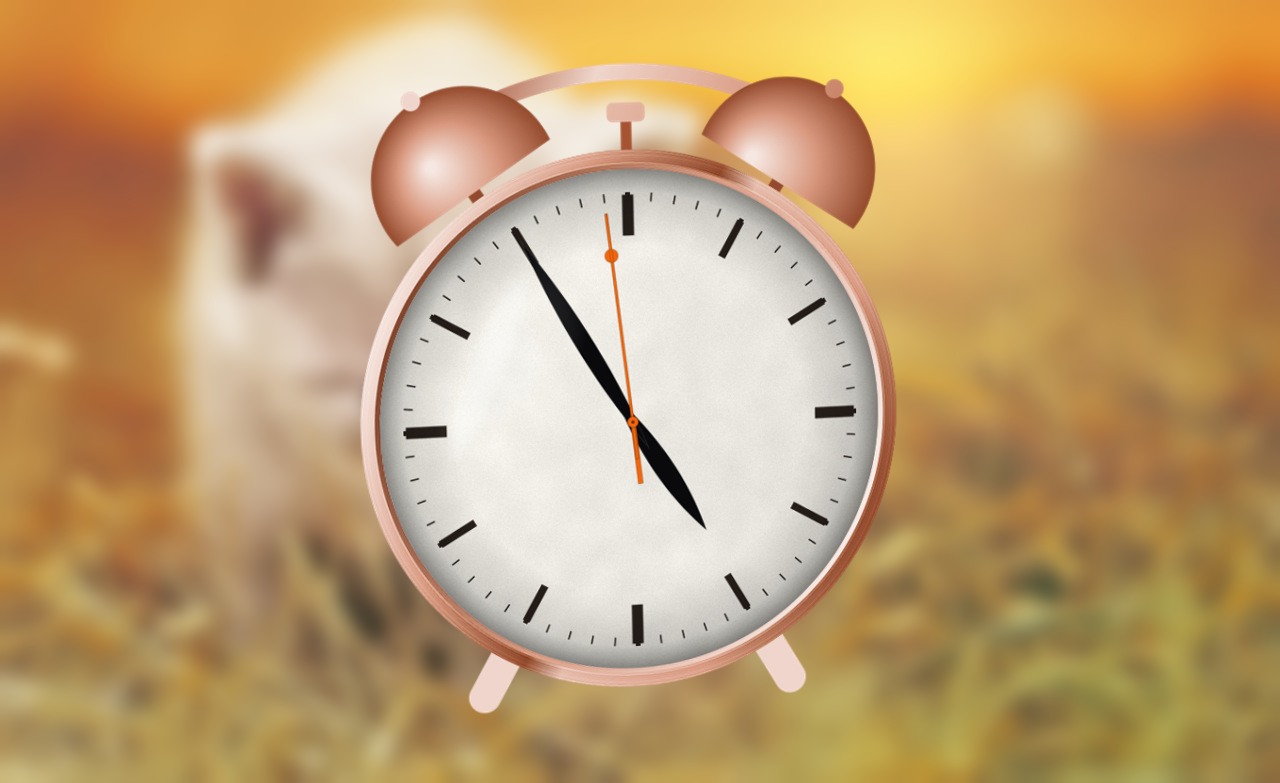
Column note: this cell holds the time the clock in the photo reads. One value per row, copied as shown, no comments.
4:54:59
